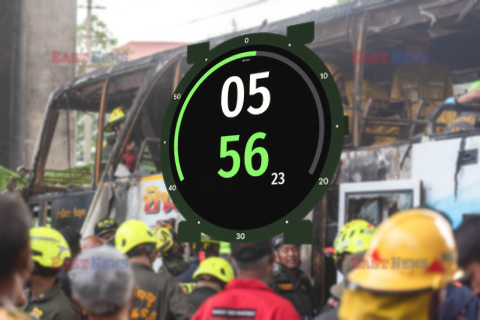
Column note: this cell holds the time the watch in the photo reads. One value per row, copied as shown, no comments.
5:56:23
